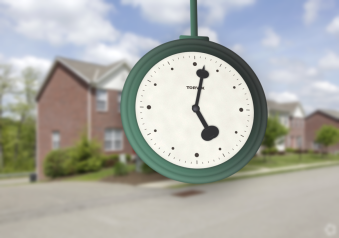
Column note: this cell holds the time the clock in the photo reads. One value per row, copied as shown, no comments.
5:02
